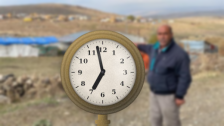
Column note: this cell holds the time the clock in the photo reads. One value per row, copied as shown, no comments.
6:58
